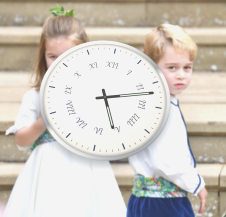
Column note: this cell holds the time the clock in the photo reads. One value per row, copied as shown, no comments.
5:12
